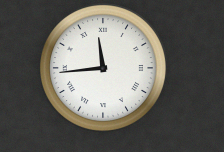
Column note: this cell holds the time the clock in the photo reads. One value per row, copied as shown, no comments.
11:44
